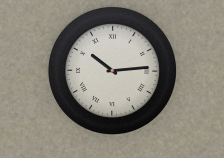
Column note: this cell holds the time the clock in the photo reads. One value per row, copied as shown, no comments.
10:14
